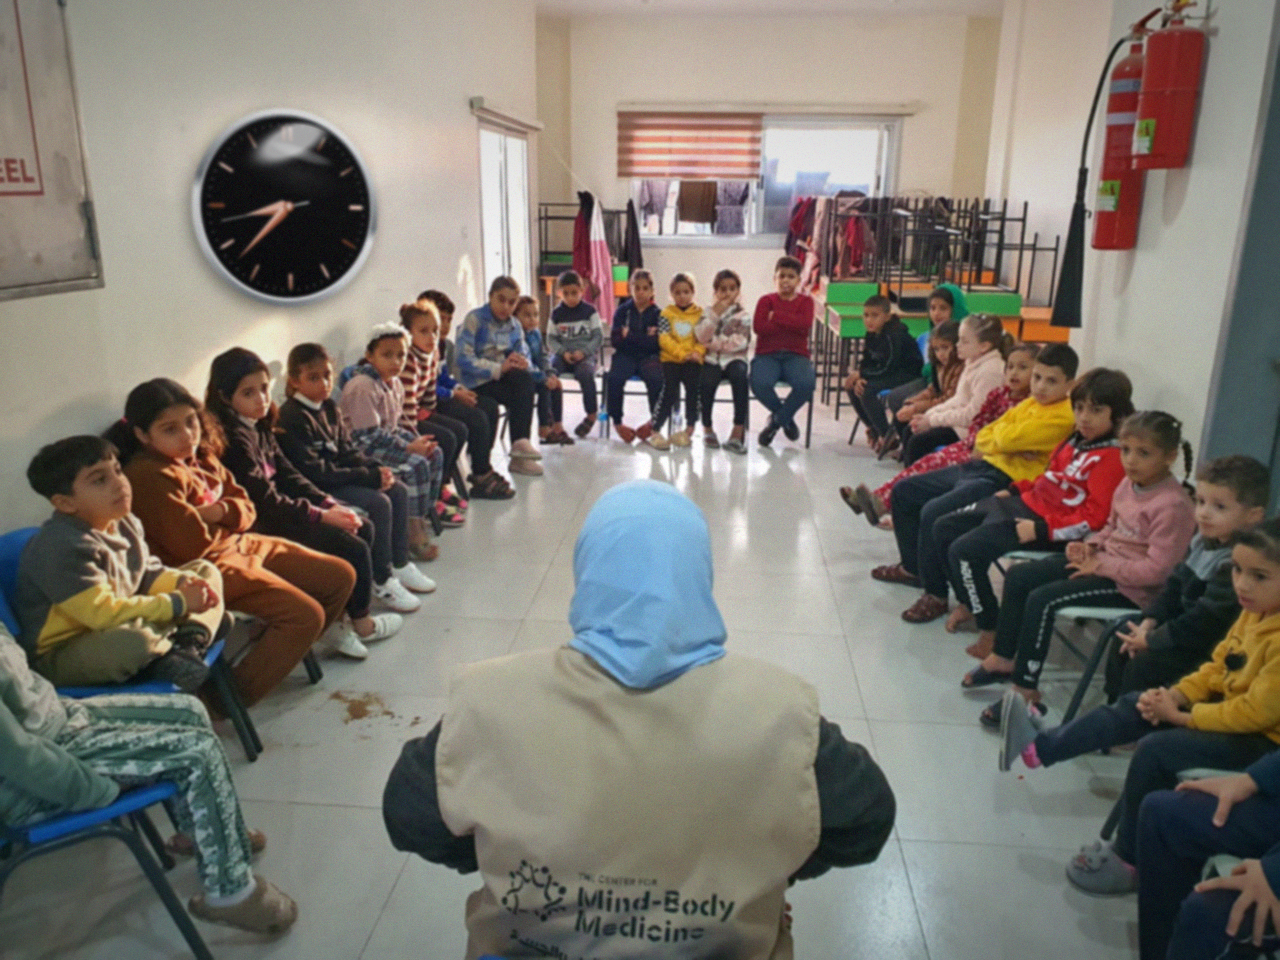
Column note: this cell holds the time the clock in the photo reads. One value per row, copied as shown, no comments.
8:37:43
